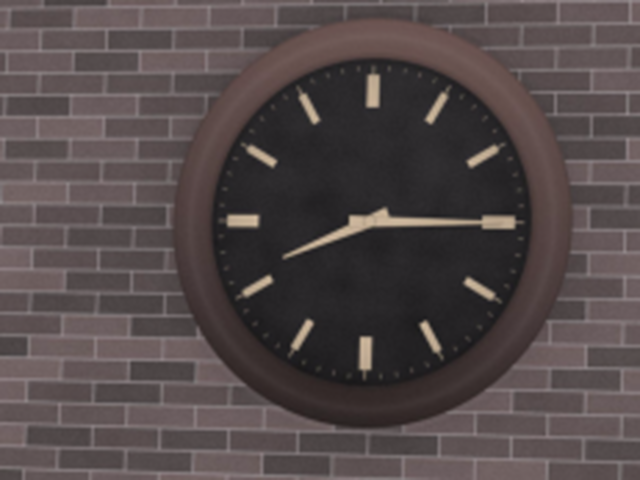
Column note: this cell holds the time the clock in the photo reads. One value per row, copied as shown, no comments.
8:15
